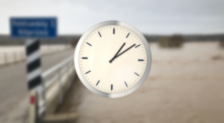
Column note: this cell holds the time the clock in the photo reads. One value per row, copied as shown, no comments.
1:09
